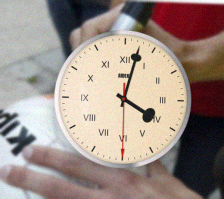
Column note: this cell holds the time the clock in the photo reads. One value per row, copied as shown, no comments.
4:02:30
